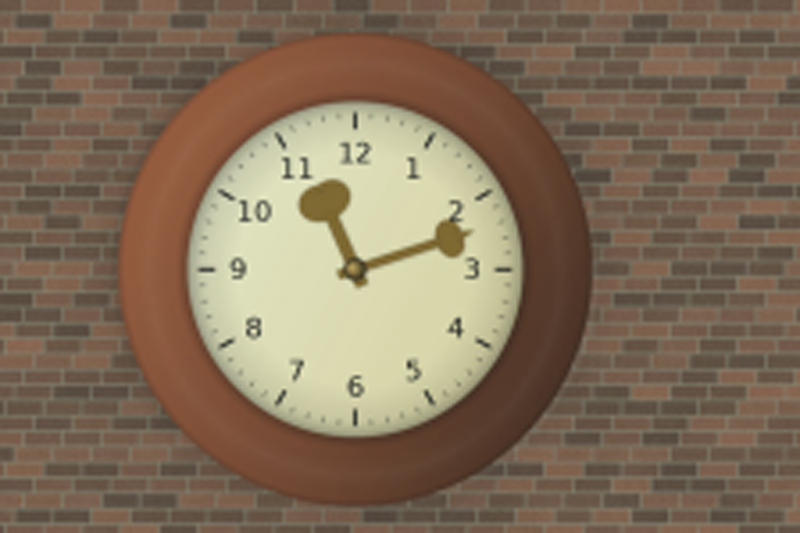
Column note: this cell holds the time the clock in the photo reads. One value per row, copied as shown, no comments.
11:12
